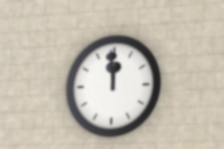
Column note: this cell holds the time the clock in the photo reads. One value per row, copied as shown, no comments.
11:59
